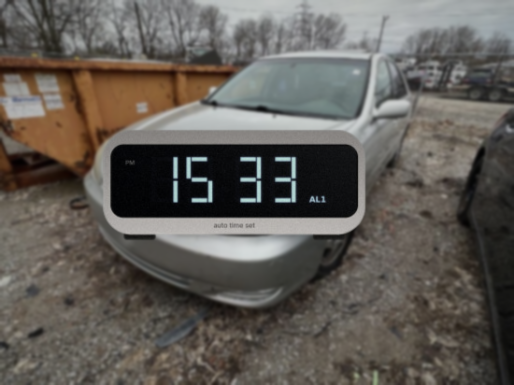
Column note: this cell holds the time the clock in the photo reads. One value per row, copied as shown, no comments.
15:33
